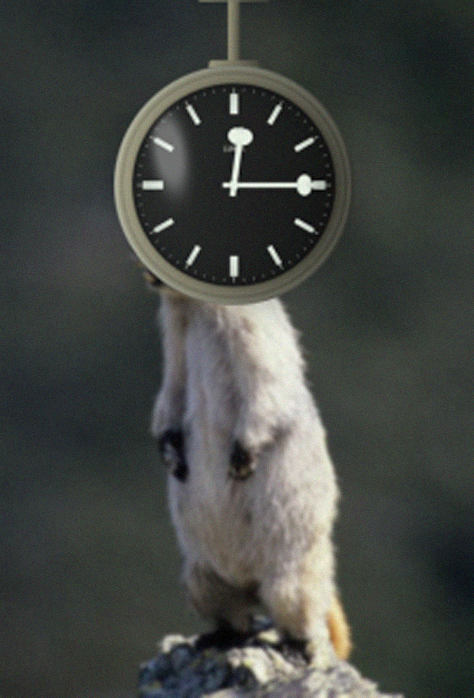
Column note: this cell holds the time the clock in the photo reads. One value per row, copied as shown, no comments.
12:15
